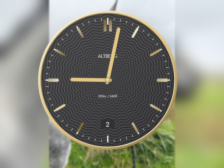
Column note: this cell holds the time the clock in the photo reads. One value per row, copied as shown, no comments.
9:02
